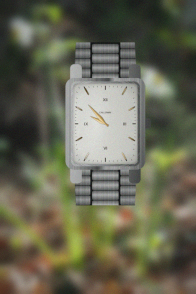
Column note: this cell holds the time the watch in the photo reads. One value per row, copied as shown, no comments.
9:53
